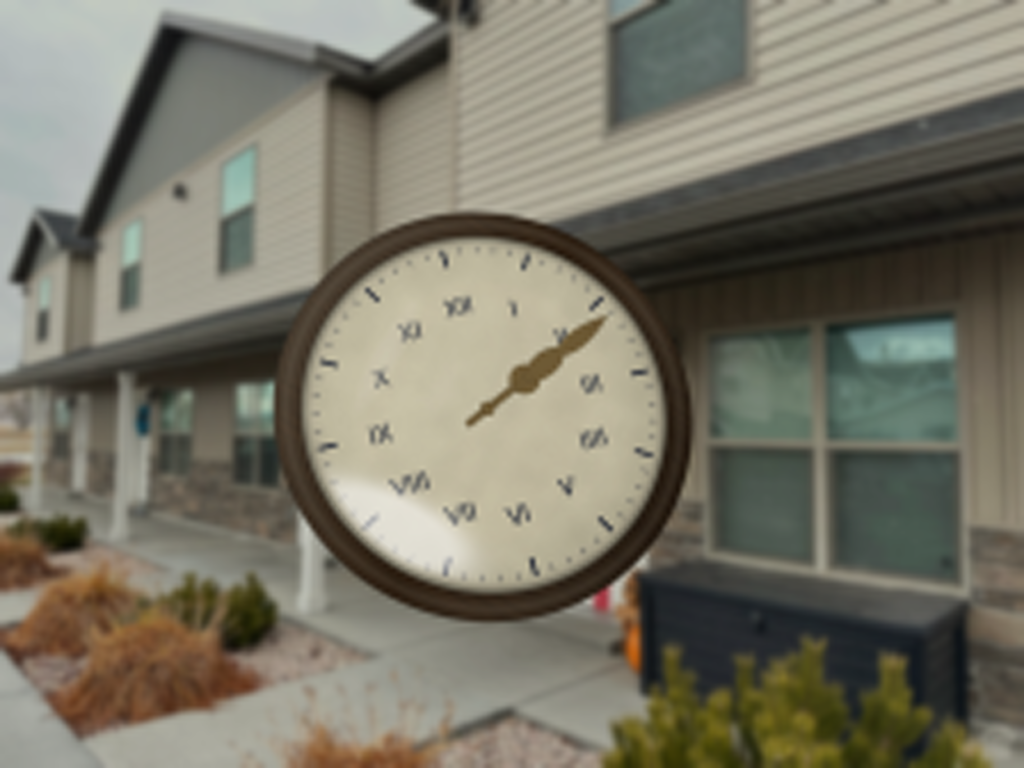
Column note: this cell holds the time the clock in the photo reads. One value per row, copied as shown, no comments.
2:11
